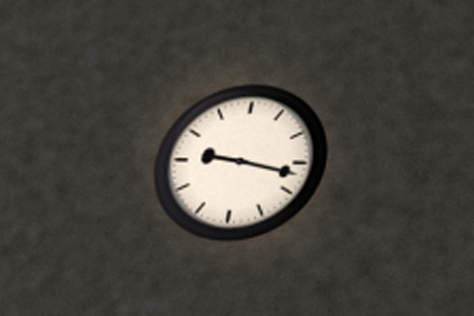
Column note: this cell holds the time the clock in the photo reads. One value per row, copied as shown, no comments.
9:17
